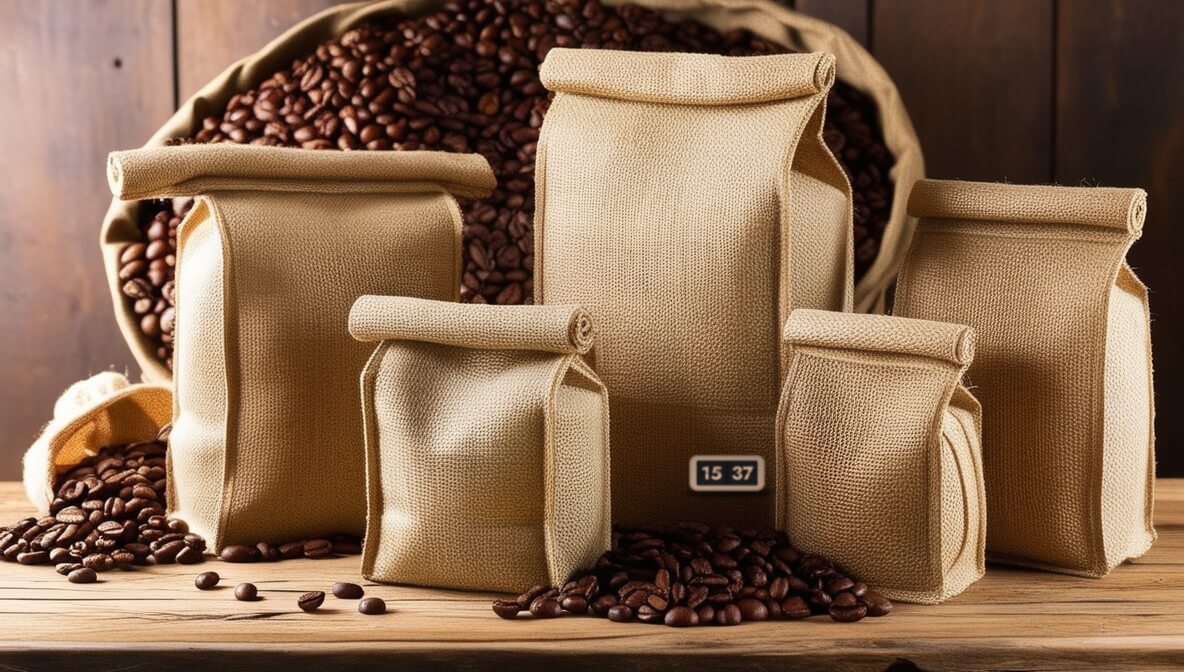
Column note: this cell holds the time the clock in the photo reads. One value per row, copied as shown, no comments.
15:37
